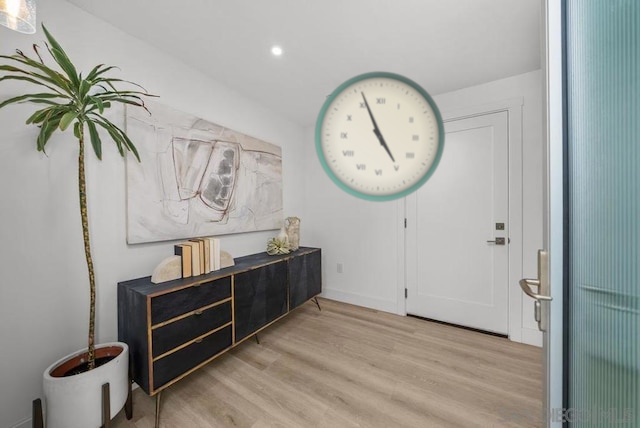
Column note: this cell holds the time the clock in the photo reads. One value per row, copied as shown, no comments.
4:56
